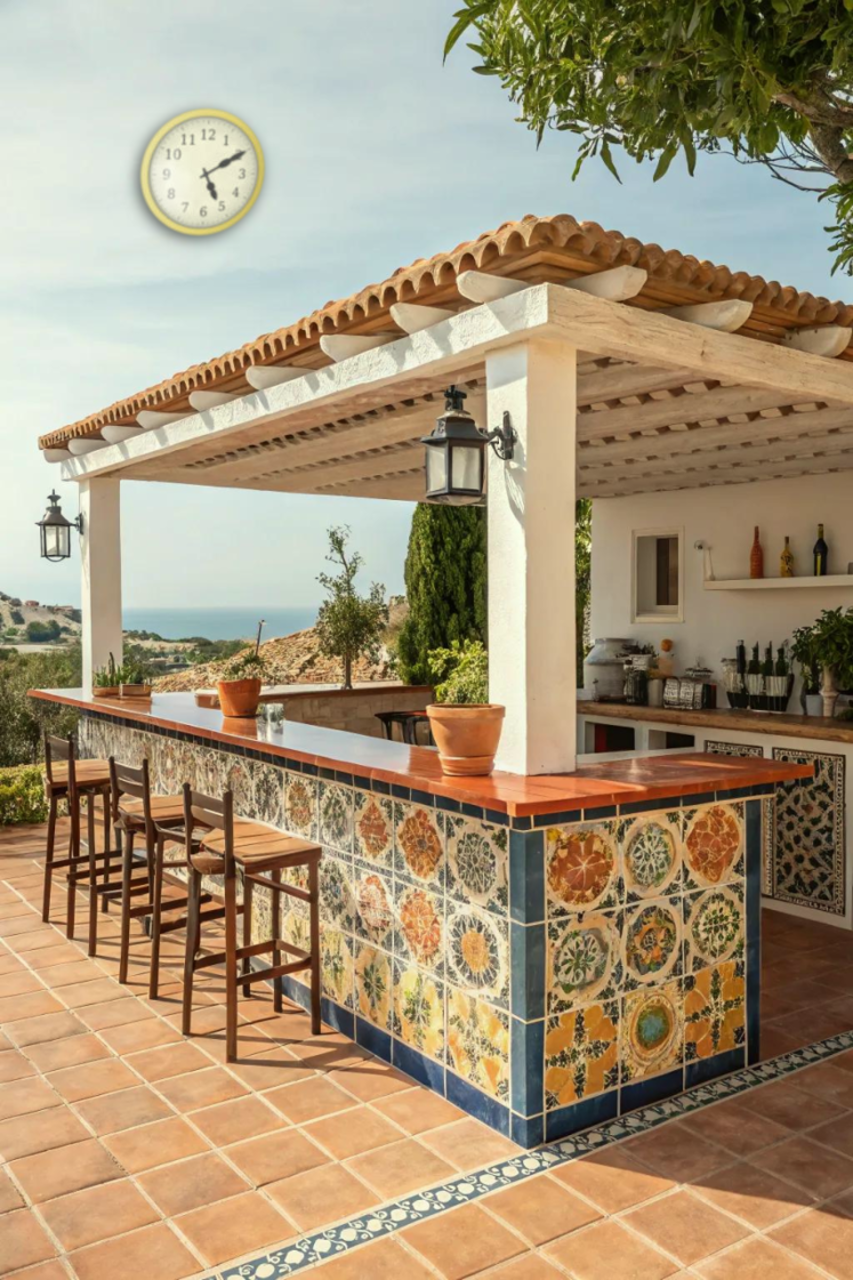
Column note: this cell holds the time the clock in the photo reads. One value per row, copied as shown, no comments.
5:10
